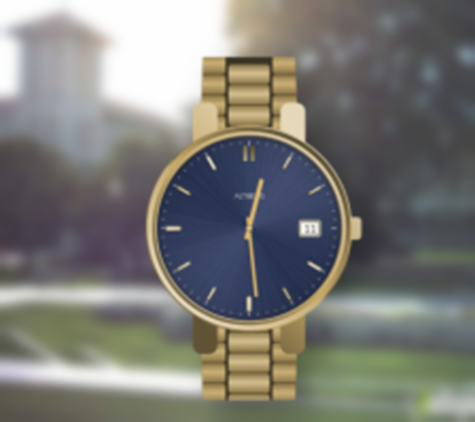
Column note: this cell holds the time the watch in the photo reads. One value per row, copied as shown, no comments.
12:29
